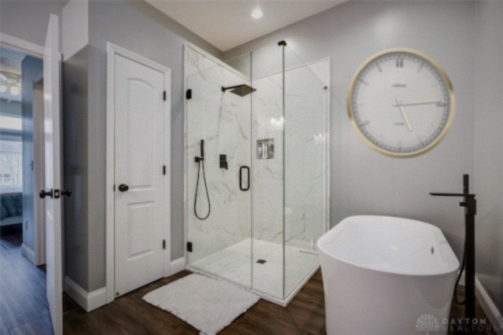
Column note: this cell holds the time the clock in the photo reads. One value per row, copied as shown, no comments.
5:14
